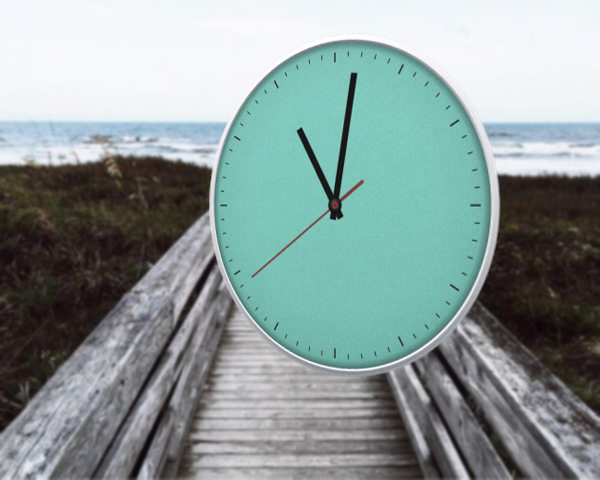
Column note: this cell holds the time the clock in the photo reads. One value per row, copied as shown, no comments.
11:01:39
